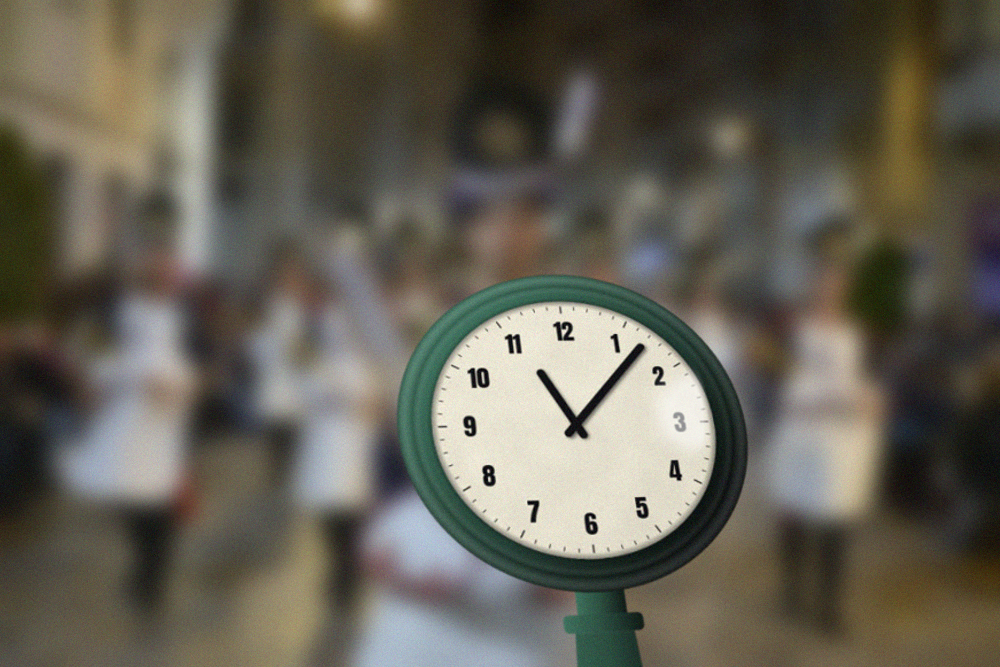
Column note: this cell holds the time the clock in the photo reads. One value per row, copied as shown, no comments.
11:07
